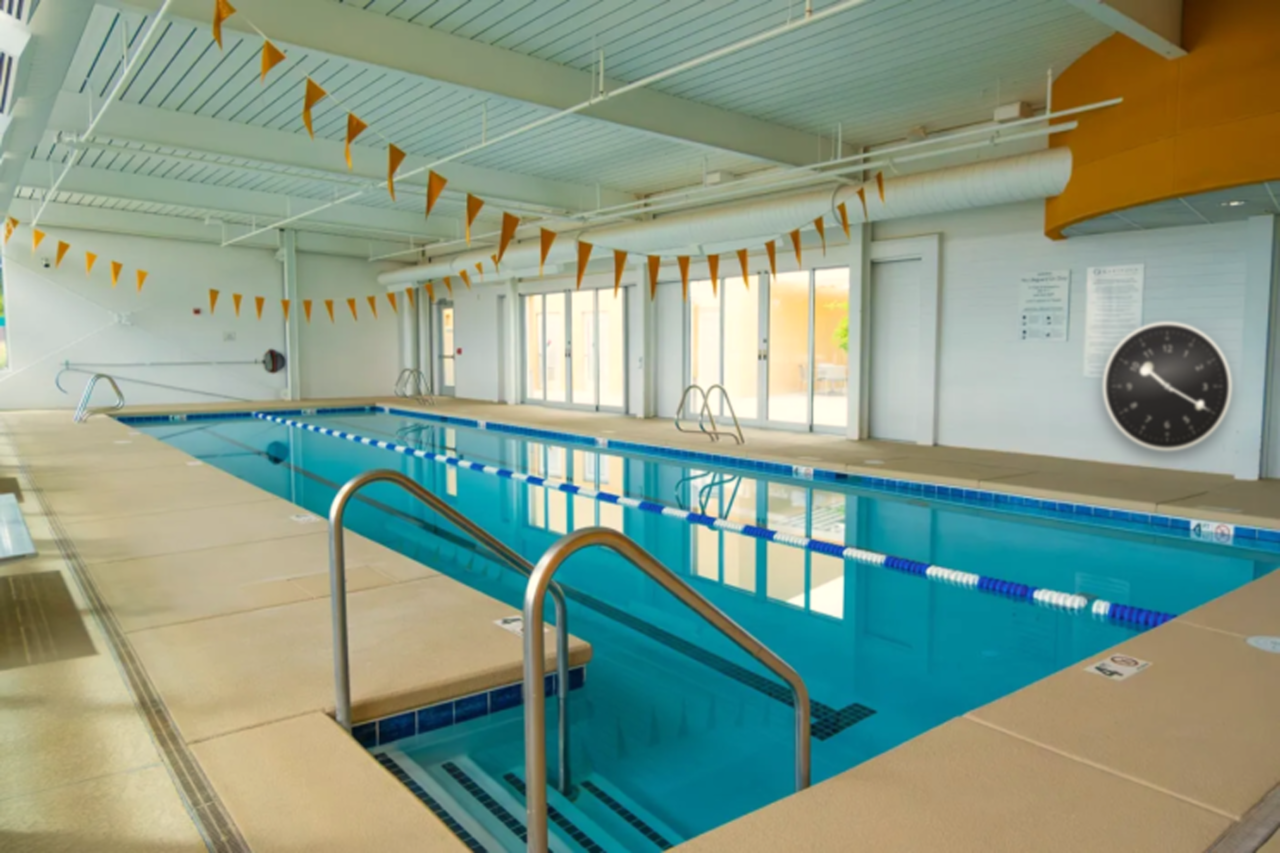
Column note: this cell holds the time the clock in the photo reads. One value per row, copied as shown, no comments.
10:20
